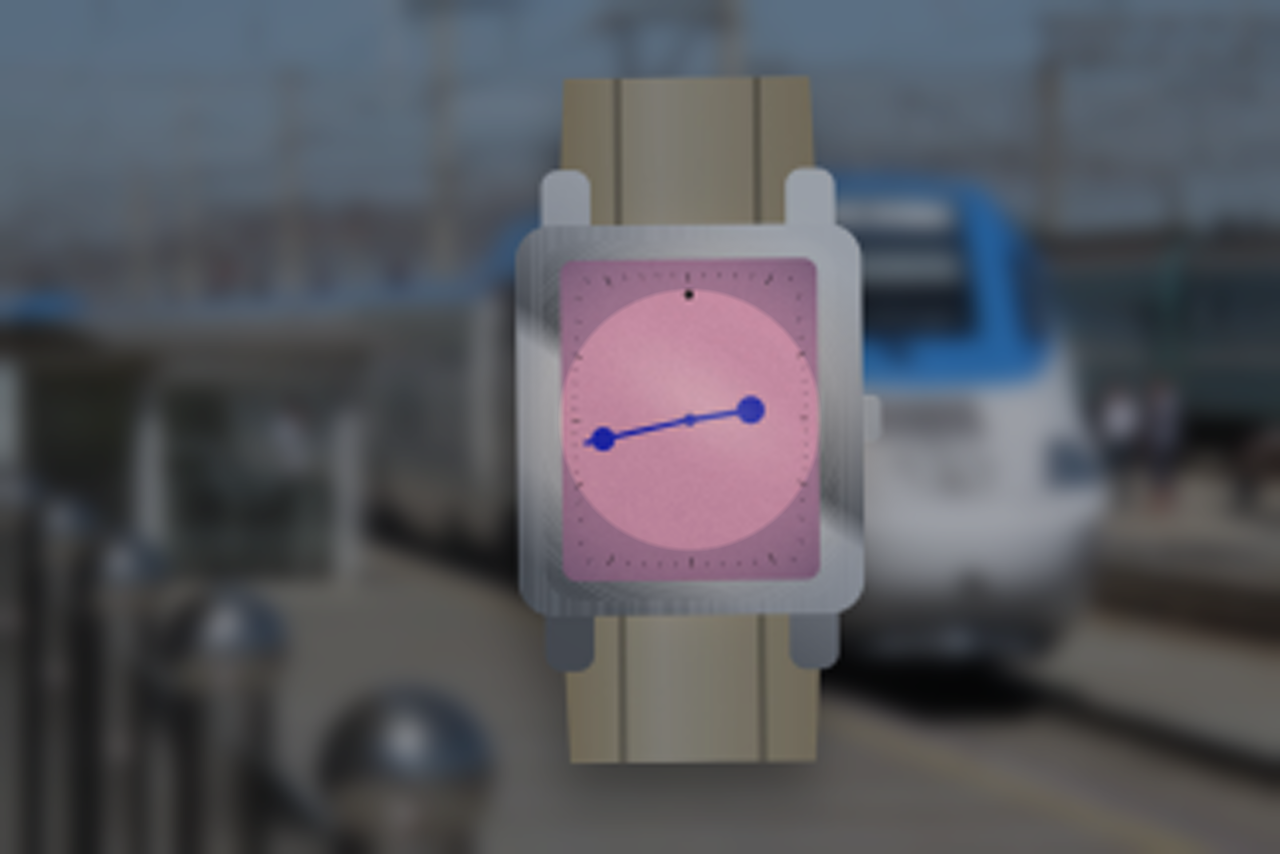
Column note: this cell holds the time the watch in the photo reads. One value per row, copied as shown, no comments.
2:43
